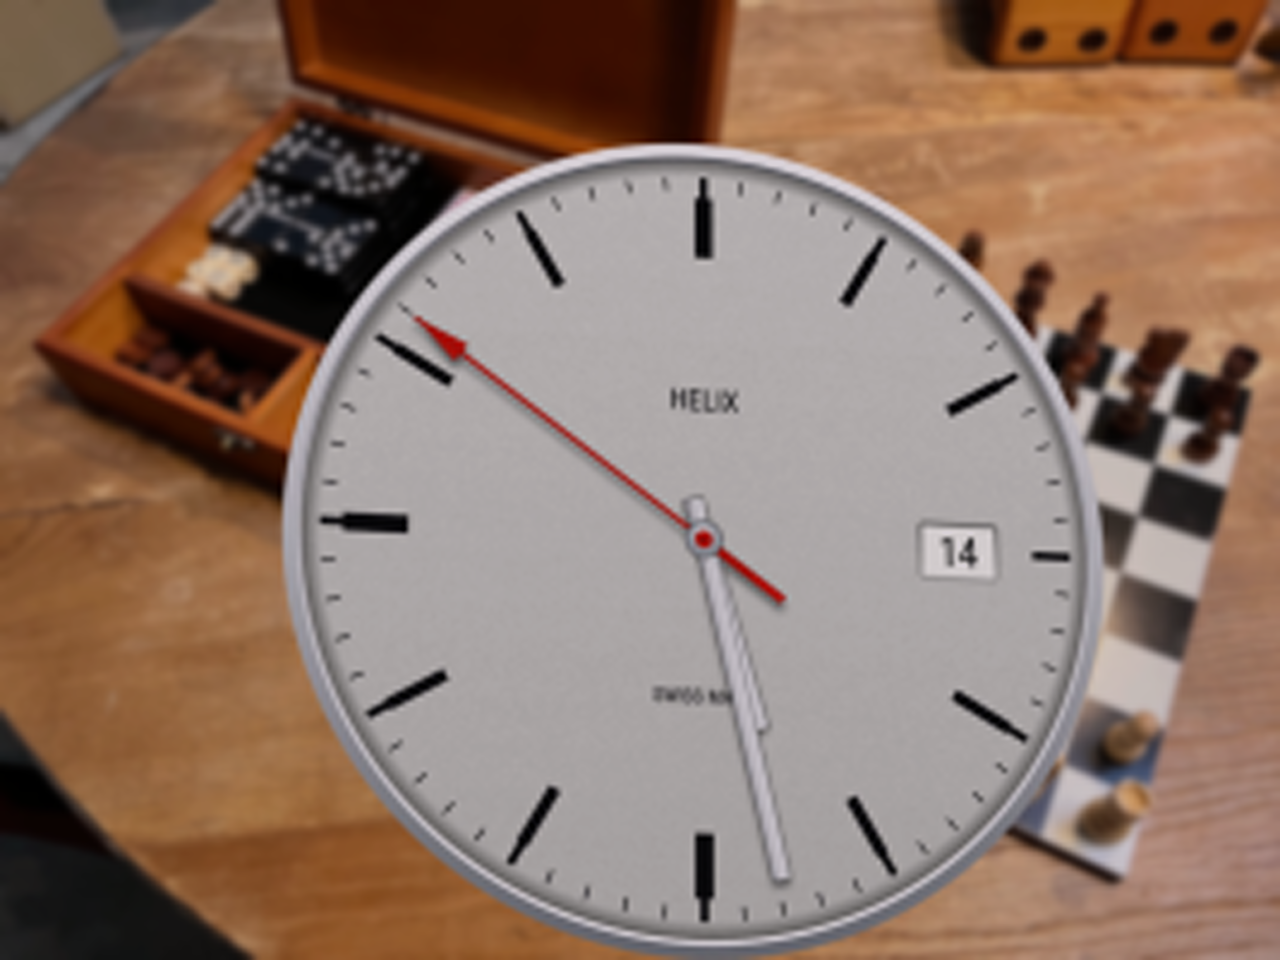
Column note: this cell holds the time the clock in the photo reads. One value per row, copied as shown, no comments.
5:27:51
